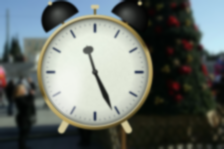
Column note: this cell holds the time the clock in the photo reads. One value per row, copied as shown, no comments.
11:26
